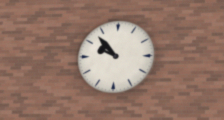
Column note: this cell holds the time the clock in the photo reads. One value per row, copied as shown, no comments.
9:53
